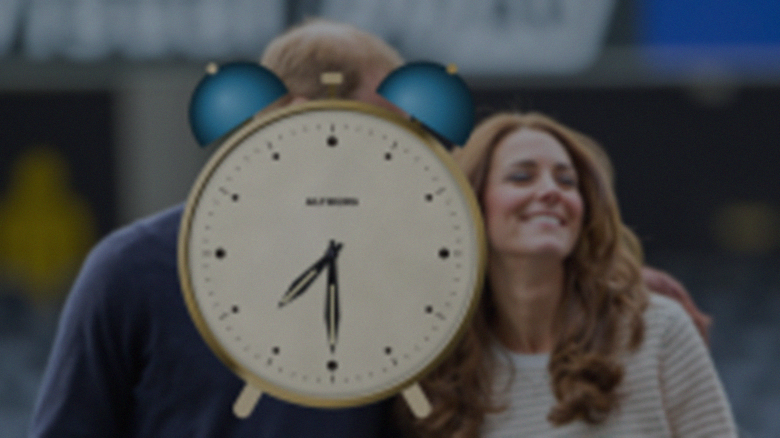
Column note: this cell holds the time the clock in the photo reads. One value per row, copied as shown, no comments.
7:30
